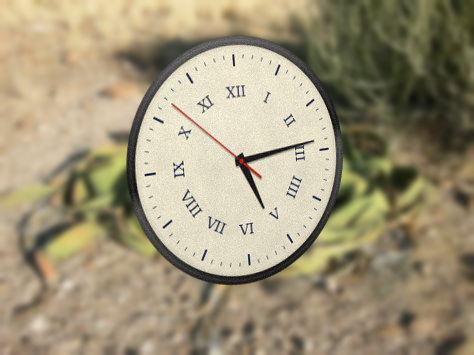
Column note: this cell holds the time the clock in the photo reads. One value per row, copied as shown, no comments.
5:13:52
